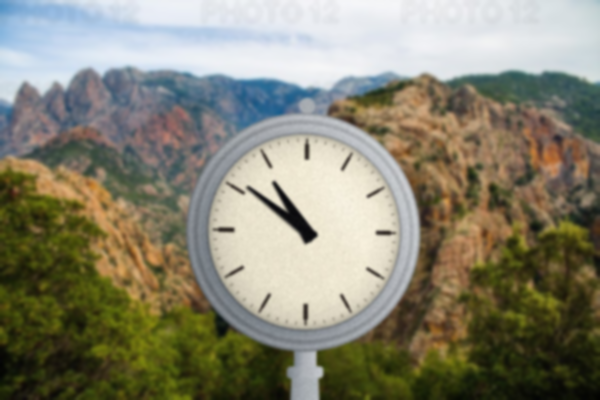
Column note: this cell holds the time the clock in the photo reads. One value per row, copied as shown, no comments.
10:51
